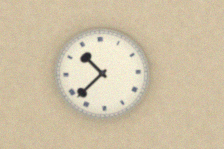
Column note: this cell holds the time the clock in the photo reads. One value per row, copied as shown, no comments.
10:38
